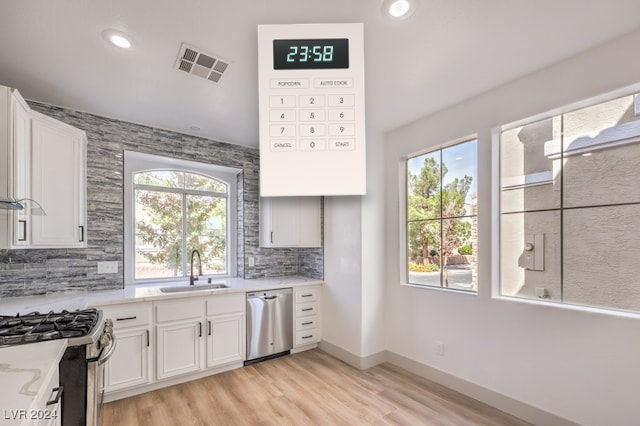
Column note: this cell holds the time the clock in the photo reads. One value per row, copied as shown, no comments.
23:58
